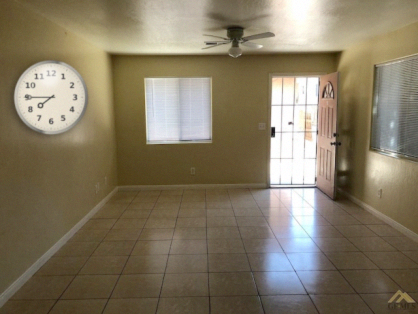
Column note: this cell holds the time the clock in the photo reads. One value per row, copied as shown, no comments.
7:45
